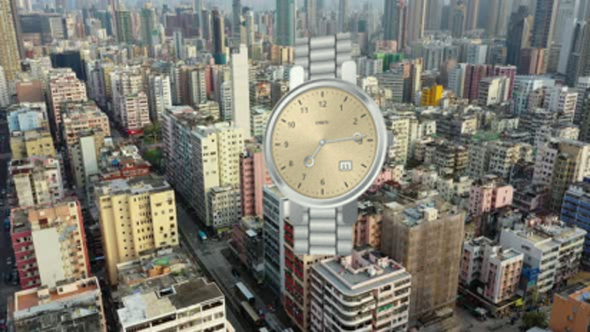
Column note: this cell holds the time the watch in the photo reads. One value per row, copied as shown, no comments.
7:14
